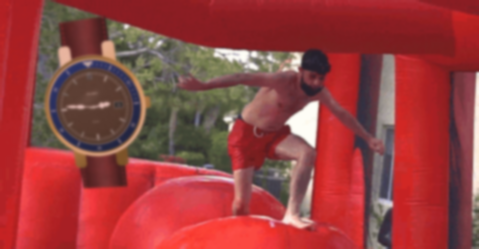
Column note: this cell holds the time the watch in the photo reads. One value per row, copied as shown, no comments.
2:46
